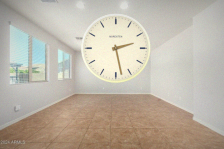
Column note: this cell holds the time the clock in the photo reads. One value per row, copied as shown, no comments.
2:28
